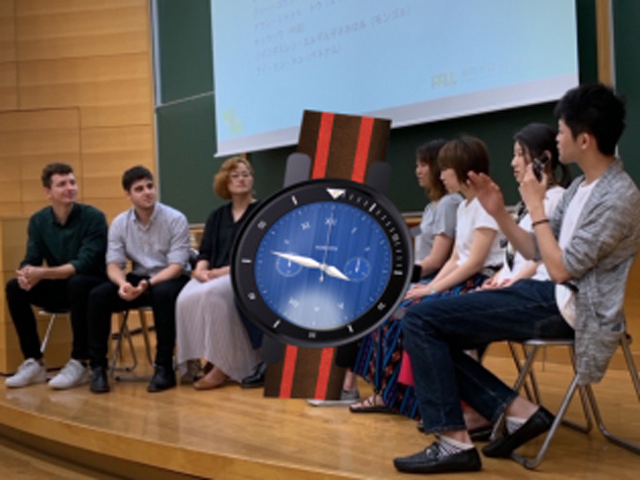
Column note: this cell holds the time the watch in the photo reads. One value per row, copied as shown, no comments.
3:47
